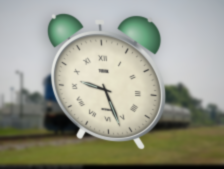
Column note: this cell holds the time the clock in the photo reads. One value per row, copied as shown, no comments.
9:27
